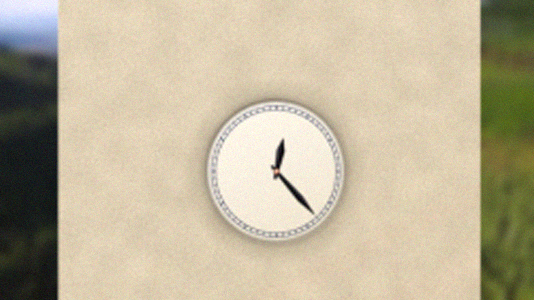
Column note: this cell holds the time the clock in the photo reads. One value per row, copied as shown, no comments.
12:23
